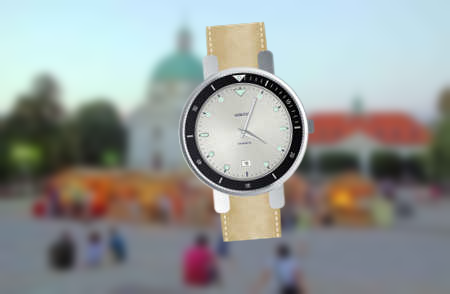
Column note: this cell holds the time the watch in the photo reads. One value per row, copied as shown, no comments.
4:04
